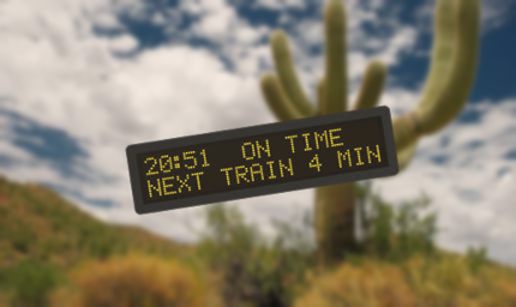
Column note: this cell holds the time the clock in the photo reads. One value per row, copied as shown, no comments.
20:51
